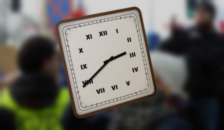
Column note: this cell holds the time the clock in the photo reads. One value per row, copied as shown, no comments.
2:40
